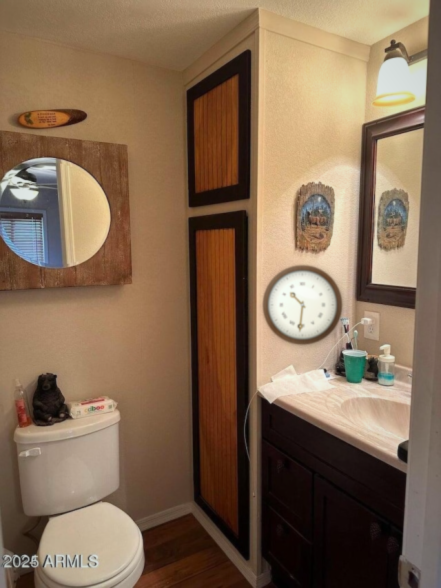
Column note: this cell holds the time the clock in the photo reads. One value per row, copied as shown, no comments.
10:31
